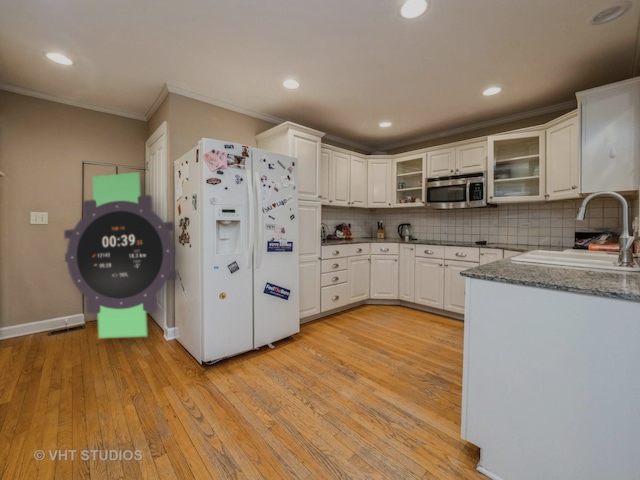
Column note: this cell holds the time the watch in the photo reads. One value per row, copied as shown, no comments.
0:39
